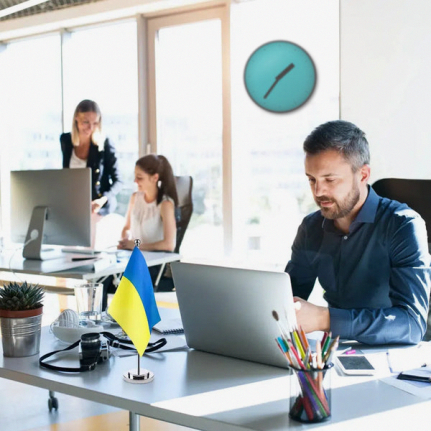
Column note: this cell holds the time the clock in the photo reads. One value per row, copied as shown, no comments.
1:36
